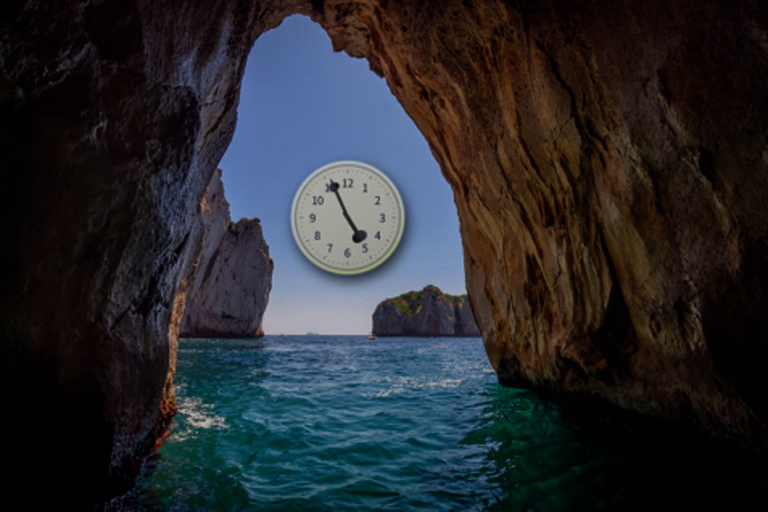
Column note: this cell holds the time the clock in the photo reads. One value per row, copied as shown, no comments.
4:56
